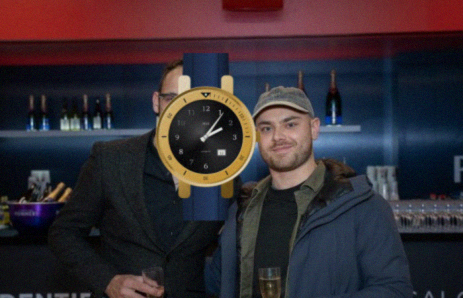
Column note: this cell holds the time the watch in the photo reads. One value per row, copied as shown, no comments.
2:06
